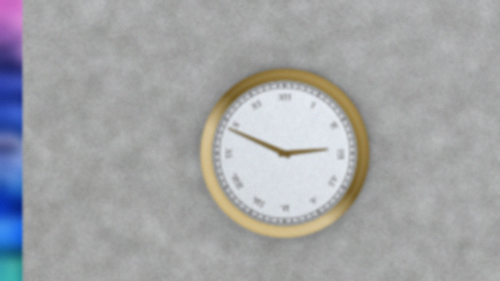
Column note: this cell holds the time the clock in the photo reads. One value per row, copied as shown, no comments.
2:49
